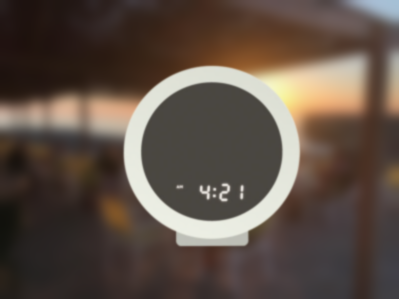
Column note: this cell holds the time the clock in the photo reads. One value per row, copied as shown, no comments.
4:21
